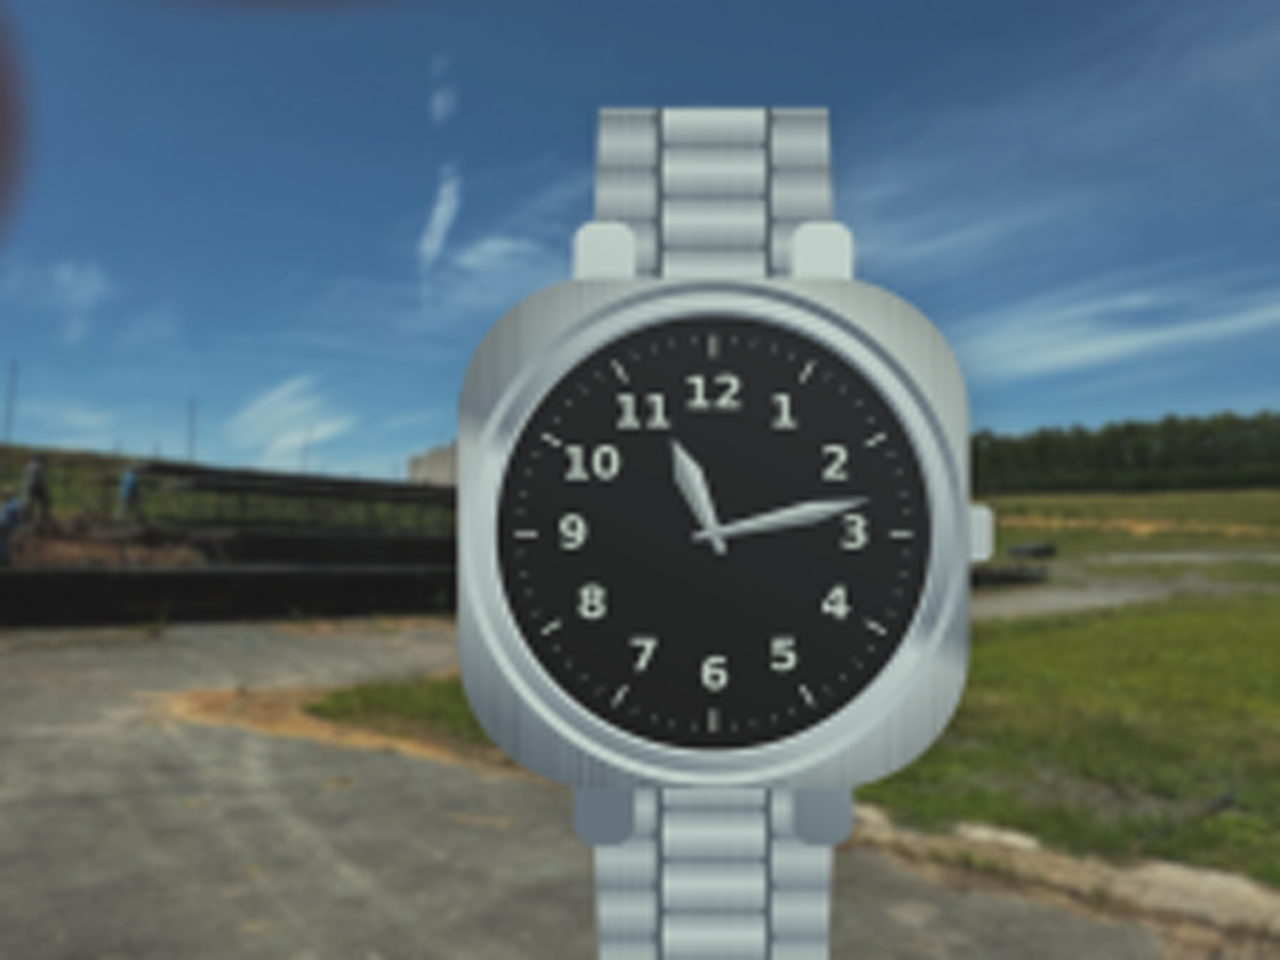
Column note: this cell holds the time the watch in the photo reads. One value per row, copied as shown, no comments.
11:13
